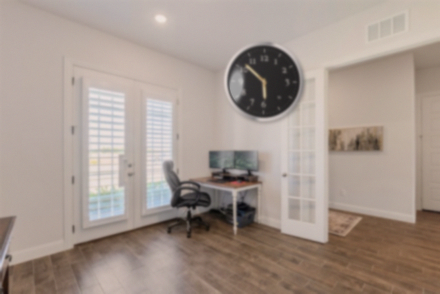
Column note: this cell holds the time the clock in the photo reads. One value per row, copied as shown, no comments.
5:52
